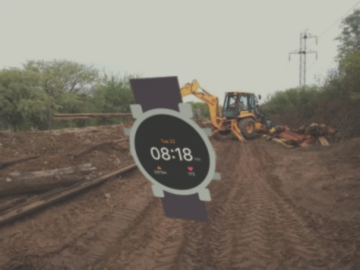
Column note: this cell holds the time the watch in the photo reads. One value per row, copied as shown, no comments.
8:18
